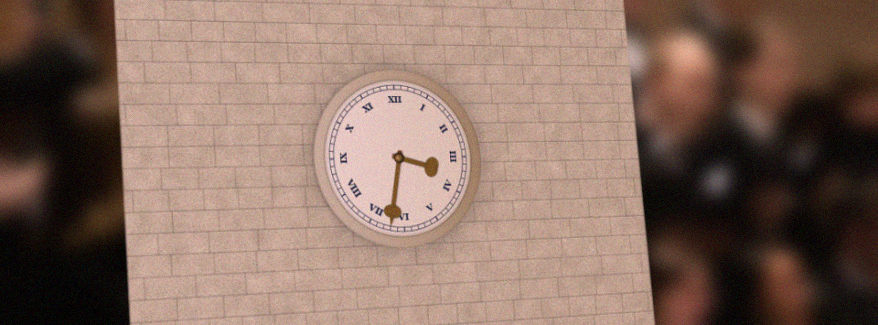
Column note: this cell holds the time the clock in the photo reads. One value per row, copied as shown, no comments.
3:32
